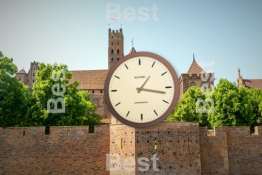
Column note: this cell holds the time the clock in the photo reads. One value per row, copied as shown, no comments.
1:17
